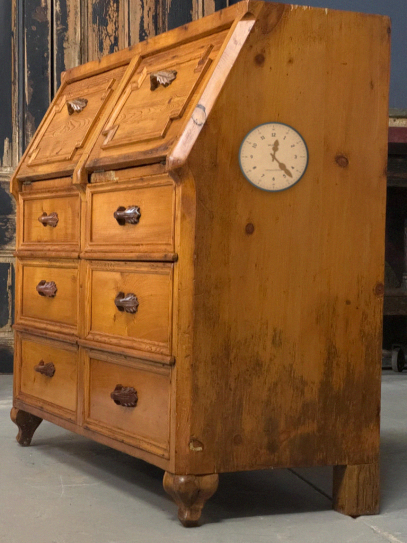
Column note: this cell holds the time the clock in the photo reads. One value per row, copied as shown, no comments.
12:23
